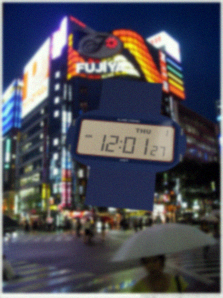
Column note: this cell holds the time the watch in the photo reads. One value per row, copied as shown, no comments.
12:01:27
